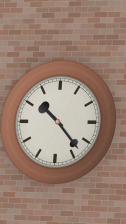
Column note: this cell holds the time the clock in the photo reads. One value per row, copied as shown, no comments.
10:23
